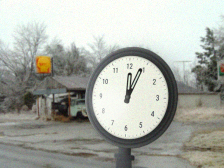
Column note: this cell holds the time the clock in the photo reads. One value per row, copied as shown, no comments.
12:04
